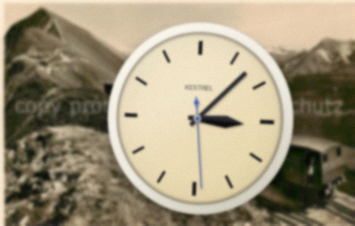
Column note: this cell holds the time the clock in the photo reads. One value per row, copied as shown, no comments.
3:07:29
